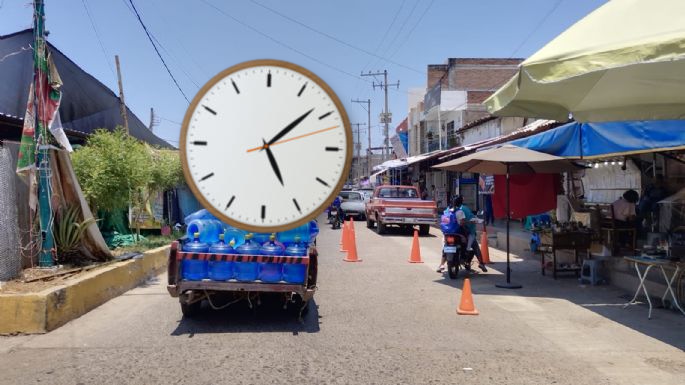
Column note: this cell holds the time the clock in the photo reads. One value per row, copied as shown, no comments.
5:08:12
